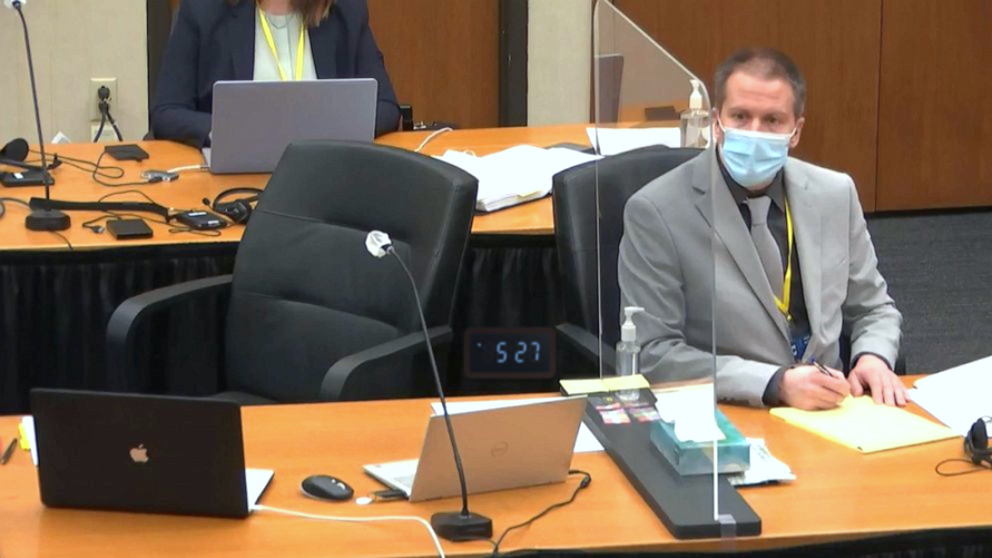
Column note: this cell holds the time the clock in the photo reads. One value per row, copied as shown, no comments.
5:27
